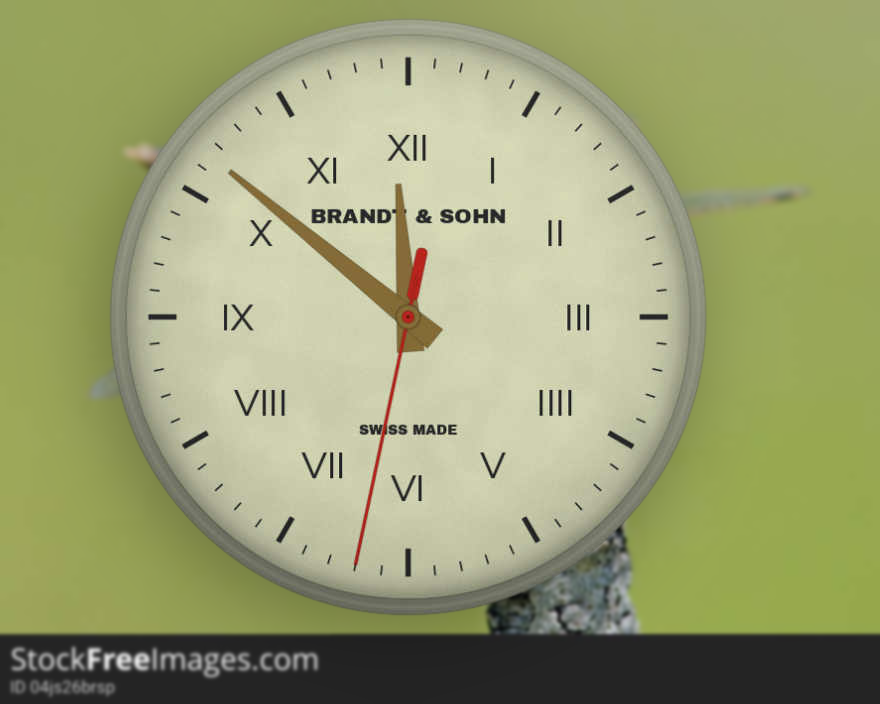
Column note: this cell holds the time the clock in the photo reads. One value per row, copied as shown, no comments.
11:51:32
